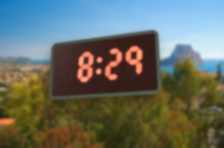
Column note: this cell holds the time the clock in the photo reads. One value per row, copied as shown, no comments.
8:29
